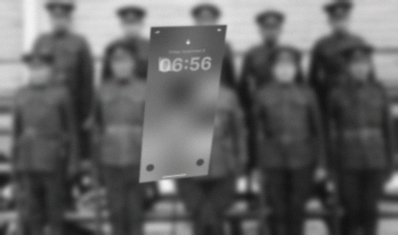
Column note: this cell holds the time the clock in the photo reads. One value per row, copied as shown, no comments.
6:56
